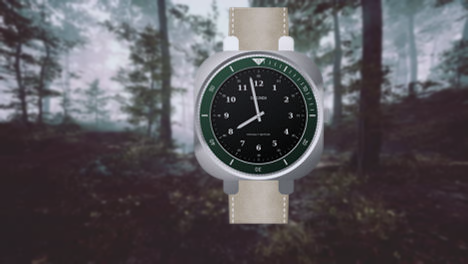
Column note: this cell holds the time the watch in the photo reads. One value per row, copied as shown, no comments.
7:58
